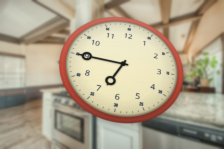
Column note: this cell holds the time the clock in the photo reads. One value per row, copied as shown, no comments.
6:45
